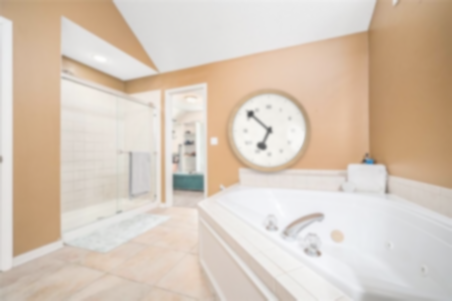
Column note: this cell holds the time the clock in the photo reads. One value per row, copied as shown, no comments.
6:52
